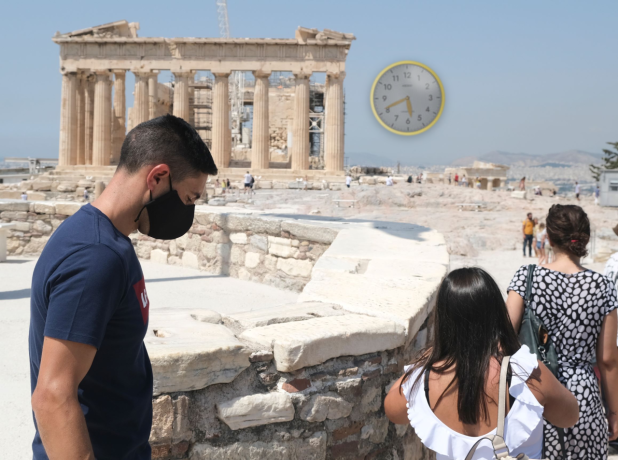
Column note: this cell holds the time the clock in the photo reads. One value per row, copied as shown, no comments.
5:41
